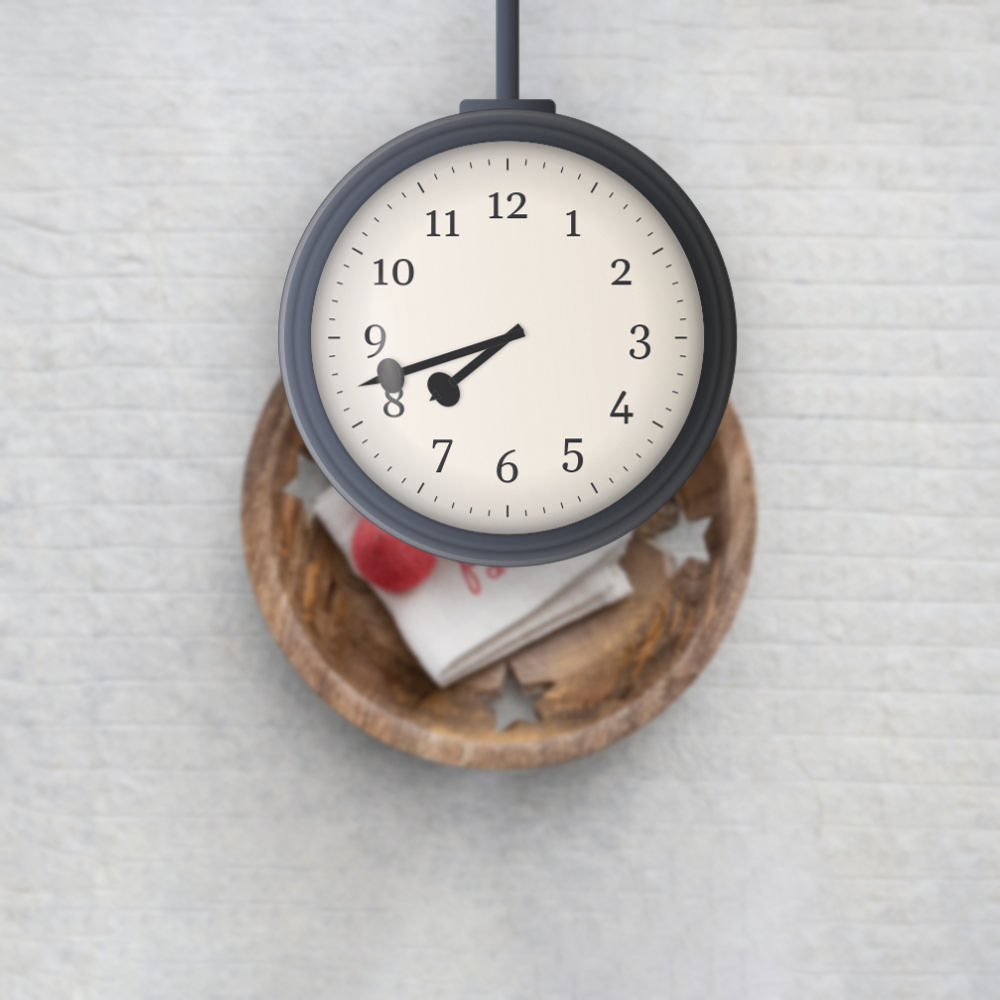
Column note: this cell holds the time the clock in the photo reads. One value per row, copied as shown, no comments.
7:42
